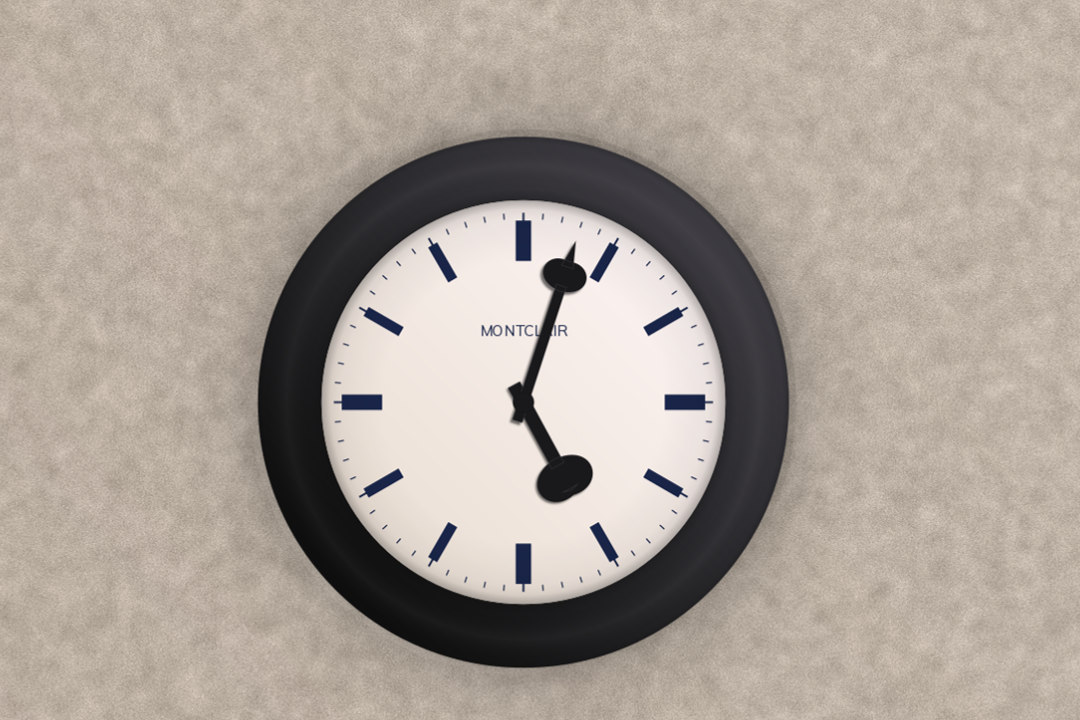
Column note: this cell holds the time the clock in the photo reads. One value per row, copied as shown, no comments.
5:03
